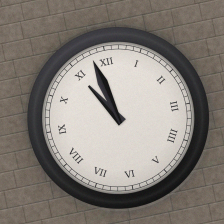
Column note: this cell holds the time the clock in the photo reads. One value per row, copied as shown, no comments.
10:58
